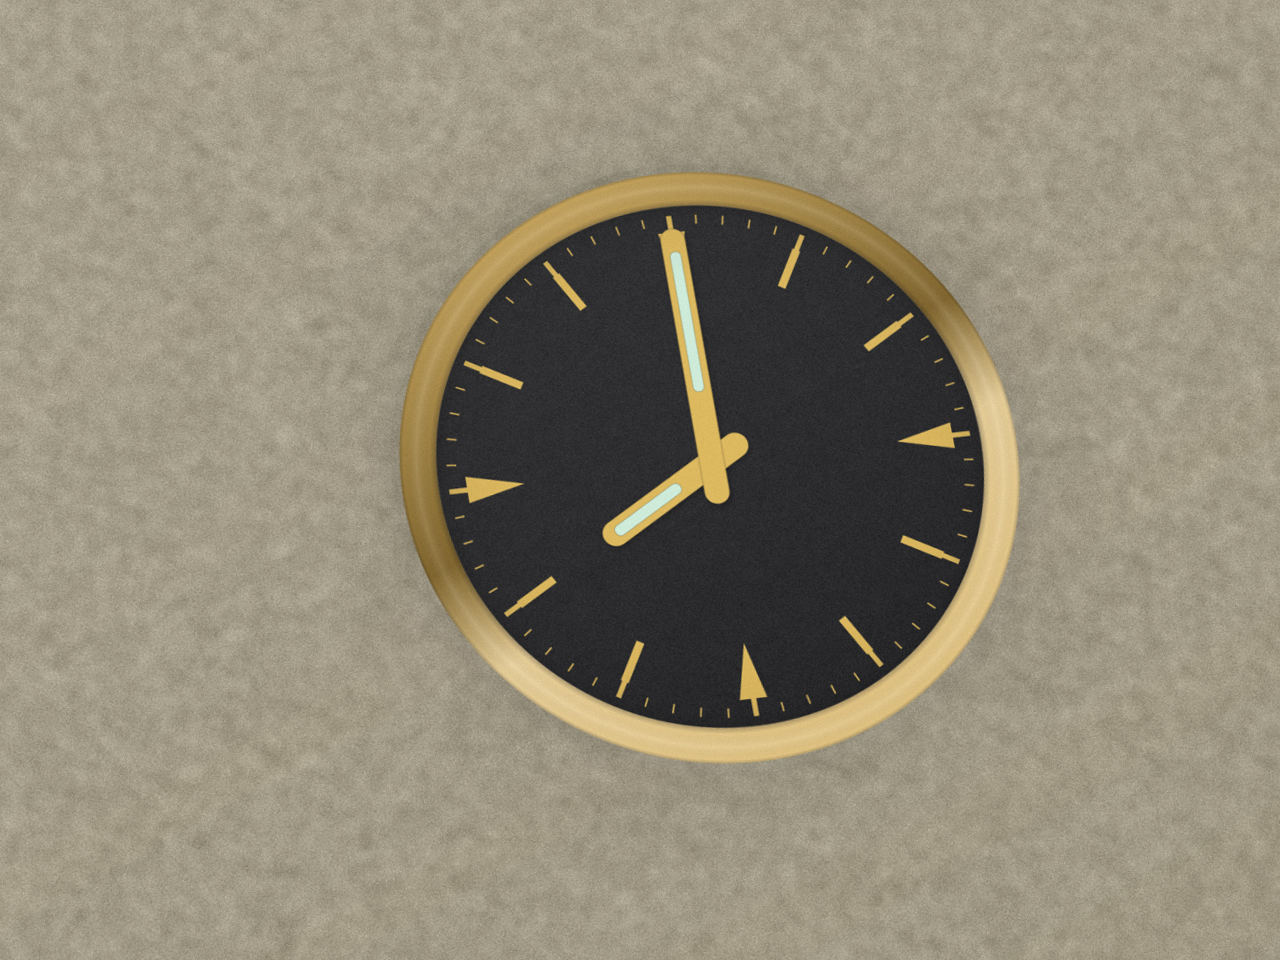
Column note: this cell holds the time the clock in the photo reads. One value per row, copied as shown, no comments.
8:00
